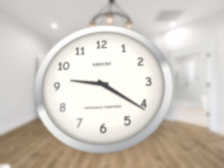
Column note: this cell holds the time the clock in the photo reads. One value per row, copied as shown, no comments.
9:21
